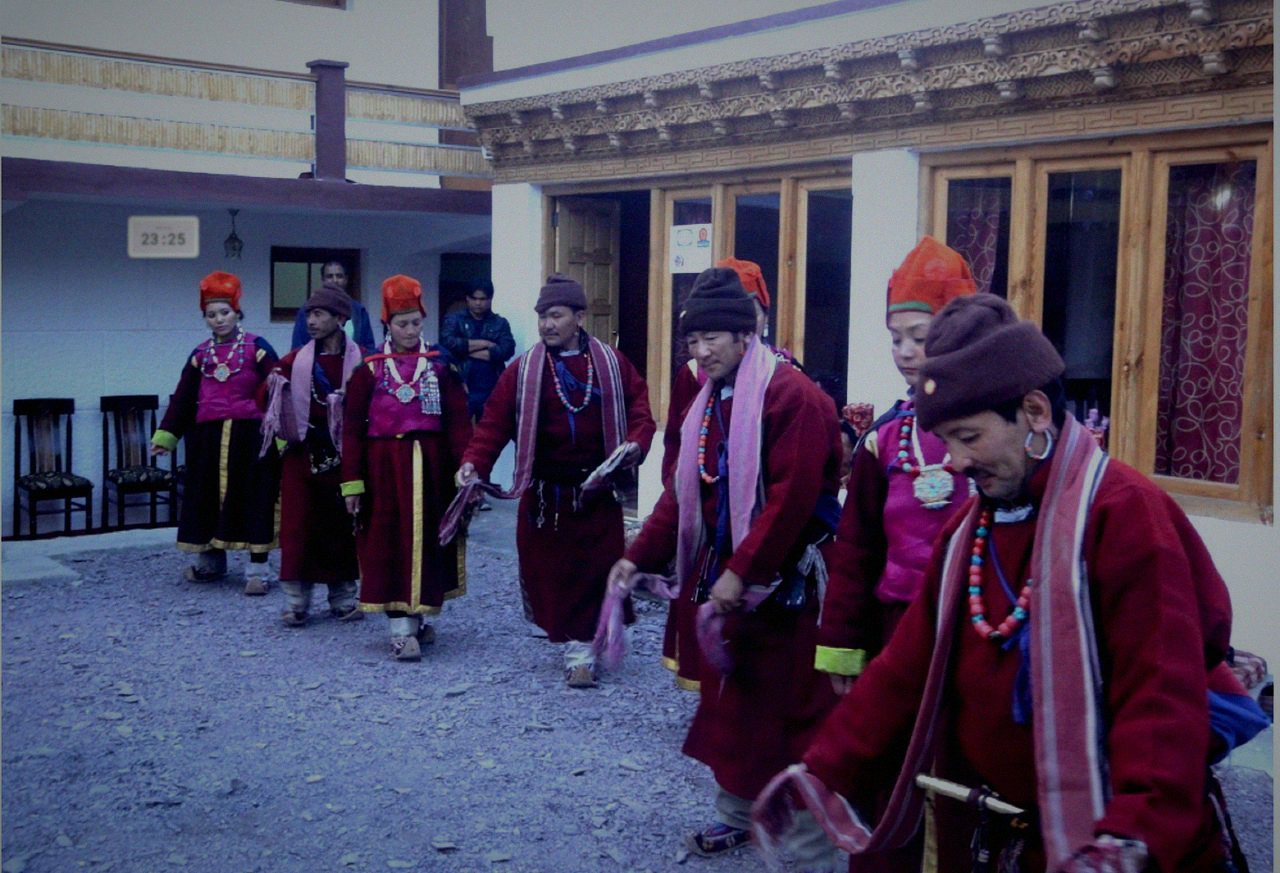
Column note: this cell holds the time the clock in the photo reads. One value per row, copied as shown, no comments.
23:25
